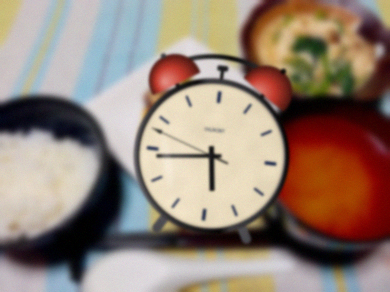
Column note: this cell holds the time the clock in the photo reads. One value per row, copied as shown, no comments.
5:43:48
